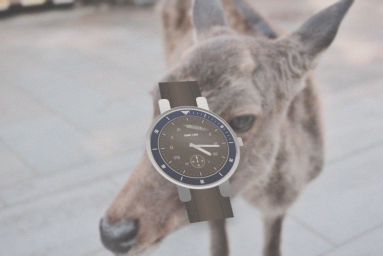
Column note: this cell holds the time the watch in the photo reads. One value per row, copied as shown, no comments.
4:16
